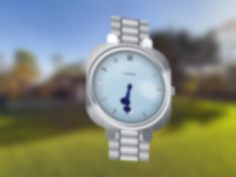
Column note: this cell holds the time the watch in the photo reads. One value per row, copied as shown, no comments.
6:31
